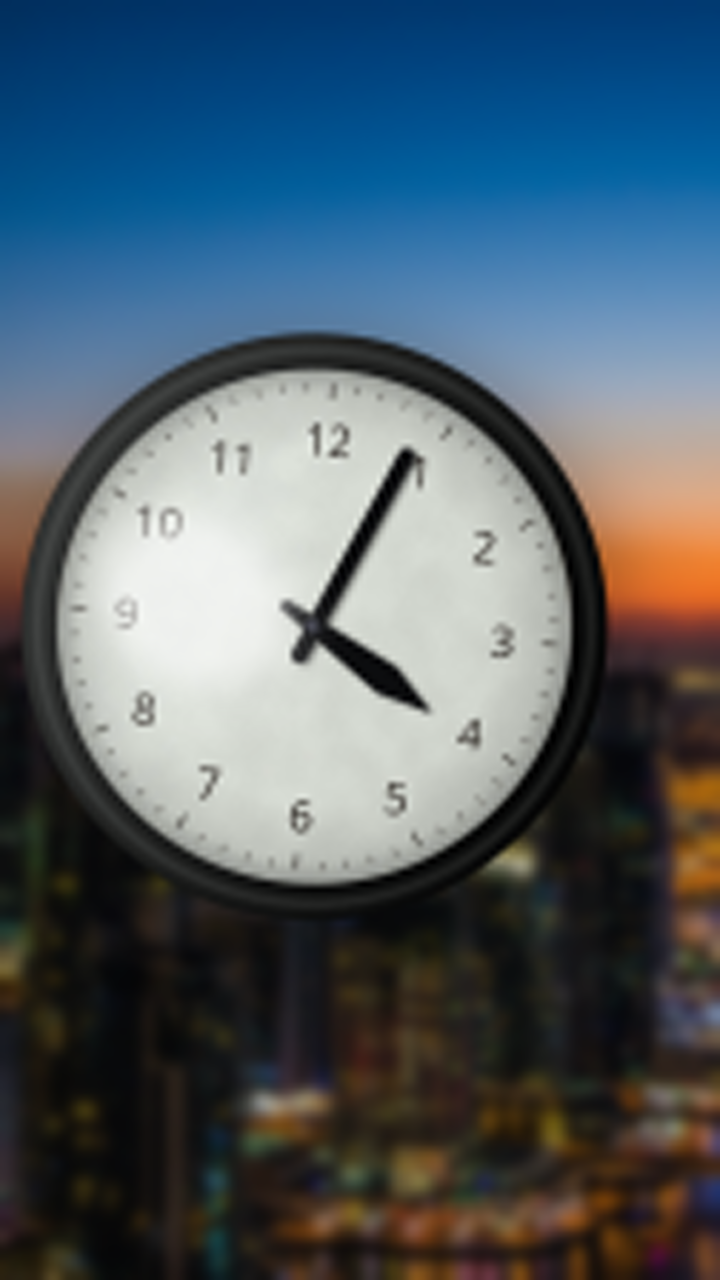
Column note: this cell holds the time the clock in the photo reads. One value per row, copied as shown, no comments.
4:04
